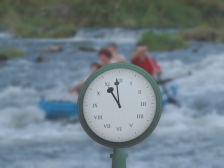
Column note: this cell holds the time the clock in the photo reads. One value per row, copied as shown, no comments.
10:59
